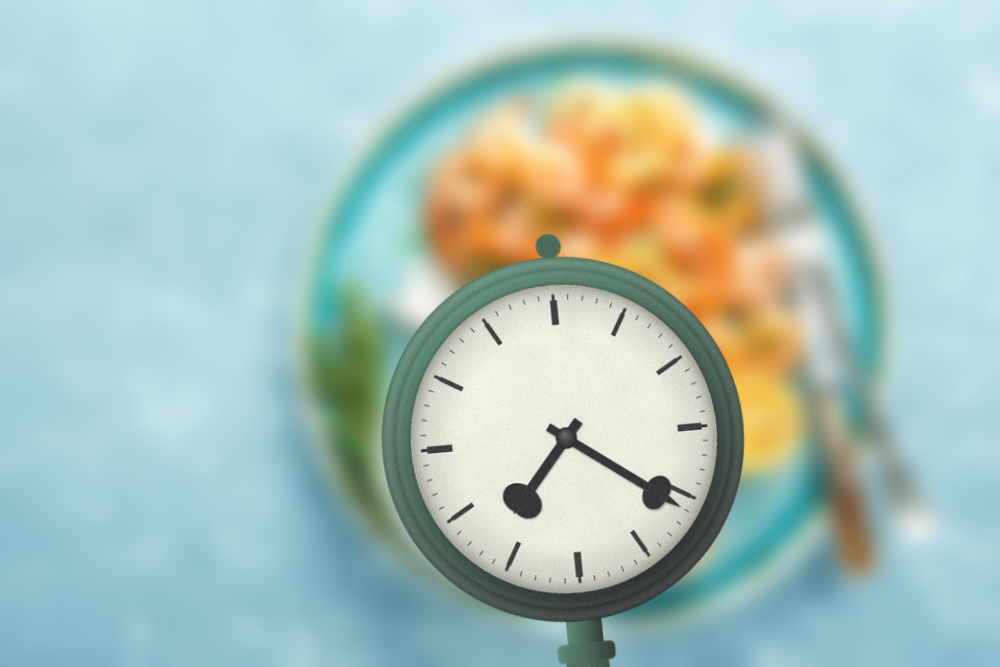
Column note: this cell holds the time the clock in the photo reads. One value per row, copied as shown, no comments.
7:21
